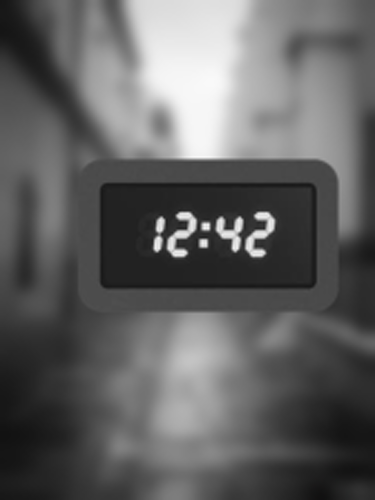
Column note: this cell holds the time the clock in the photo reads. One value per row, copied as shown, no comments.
12:42
